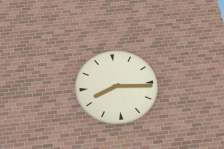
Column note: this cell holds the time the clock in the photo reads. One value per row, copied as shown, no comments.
8:16
